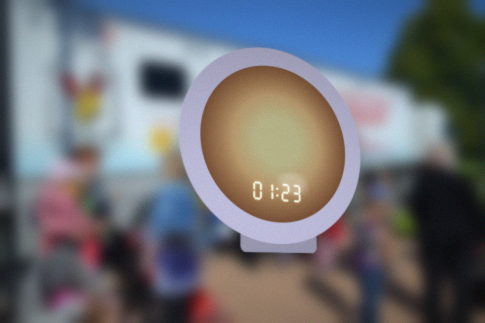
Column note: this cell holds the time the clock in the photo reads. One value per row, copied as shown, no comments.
1:23
